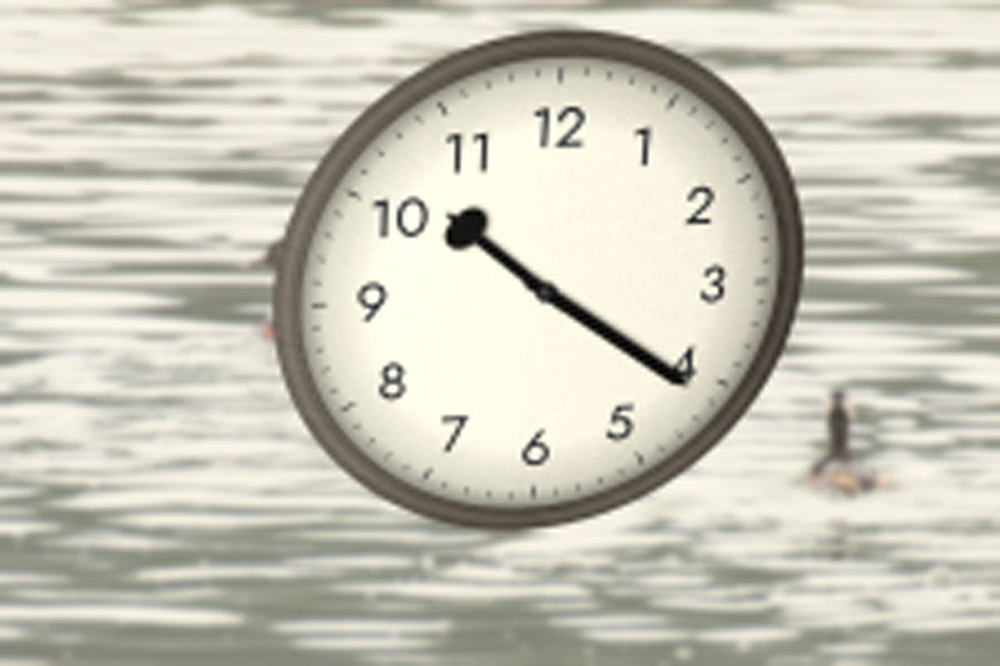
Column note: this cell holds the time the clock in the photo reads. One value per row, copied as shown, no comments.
10:21
